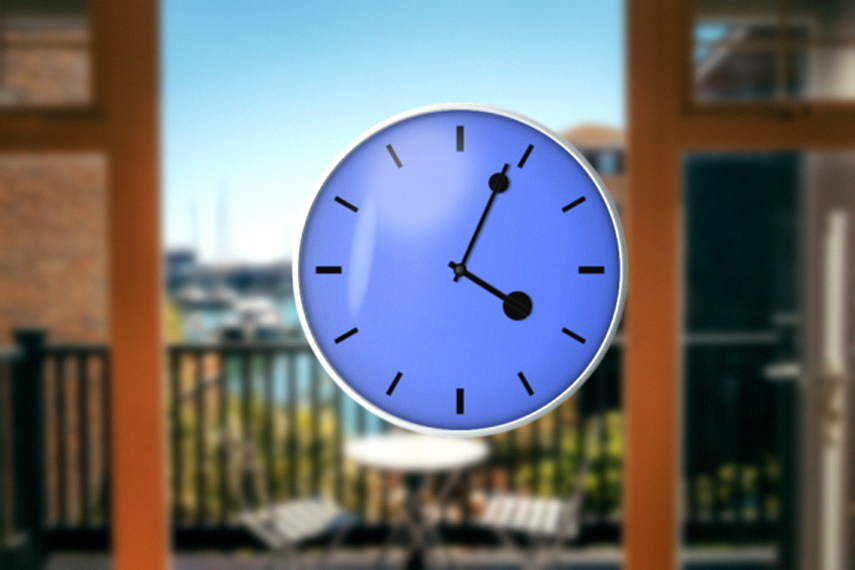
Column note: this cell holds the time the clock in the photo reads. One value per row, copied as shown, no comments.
4:04
